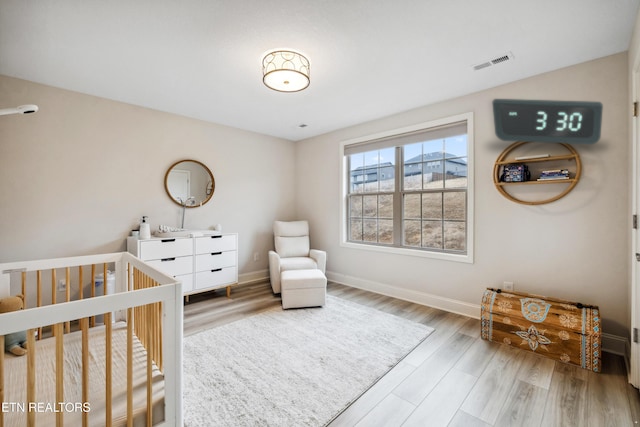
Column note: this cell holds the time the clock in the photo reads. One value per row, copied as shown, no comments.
3:30
